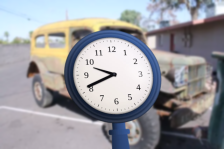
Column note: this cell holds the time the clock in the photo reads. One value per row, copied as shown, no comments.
9:41
